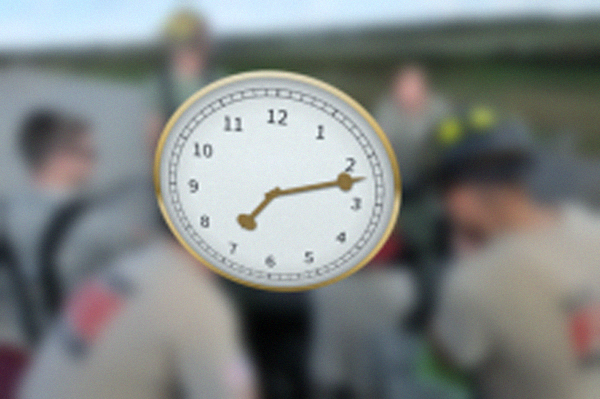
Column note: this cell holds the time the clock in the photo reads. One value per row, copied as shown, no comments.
7:12
